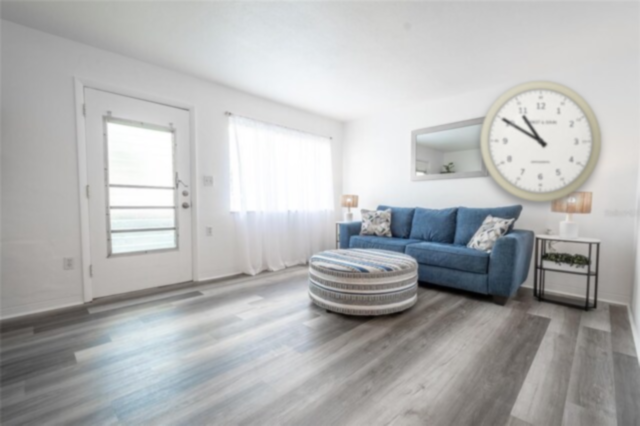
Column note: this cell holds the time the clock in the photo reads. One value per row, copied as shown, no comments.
10:50
